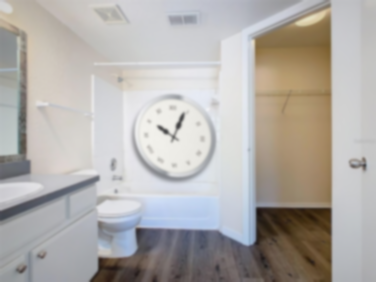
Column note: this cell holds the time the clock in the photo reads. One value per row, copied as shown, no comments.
10:04
